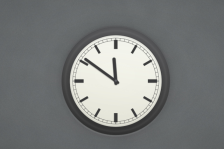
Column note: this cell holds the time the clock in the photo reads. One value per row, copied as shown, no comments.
11:51
